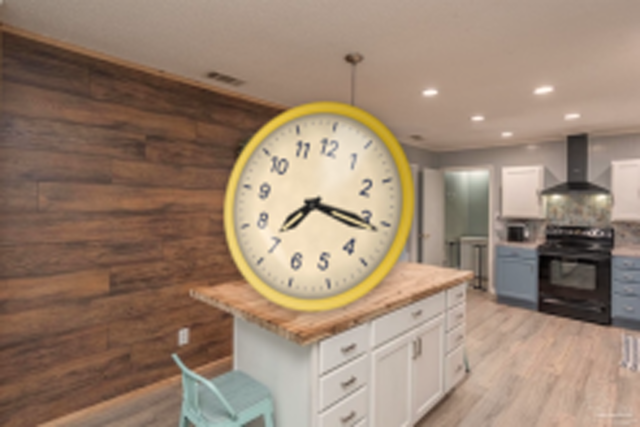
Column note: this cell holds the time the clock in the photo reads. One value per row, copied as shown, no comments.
7:16
